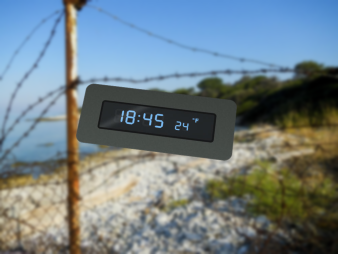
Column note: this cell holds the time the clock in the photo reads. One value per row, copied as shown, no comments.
18:45
